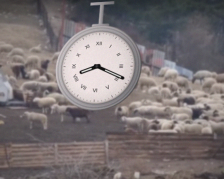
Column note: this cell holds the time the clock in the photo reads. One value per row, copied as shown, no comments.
8:19
